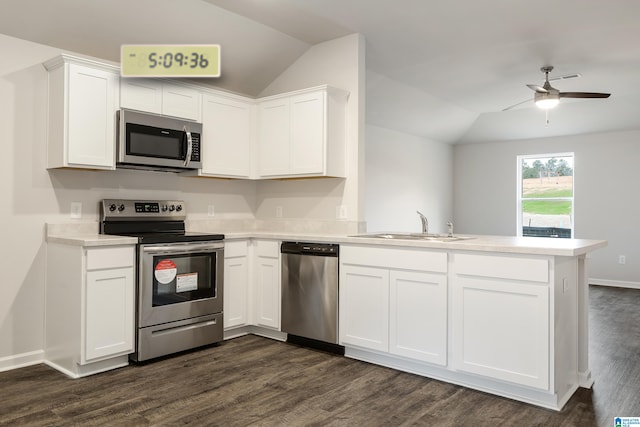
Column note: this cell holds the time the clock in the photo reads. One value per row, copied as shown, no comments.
5:09:36
